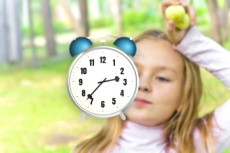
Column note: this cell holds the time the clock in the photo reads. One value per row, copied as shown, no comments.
2:37
